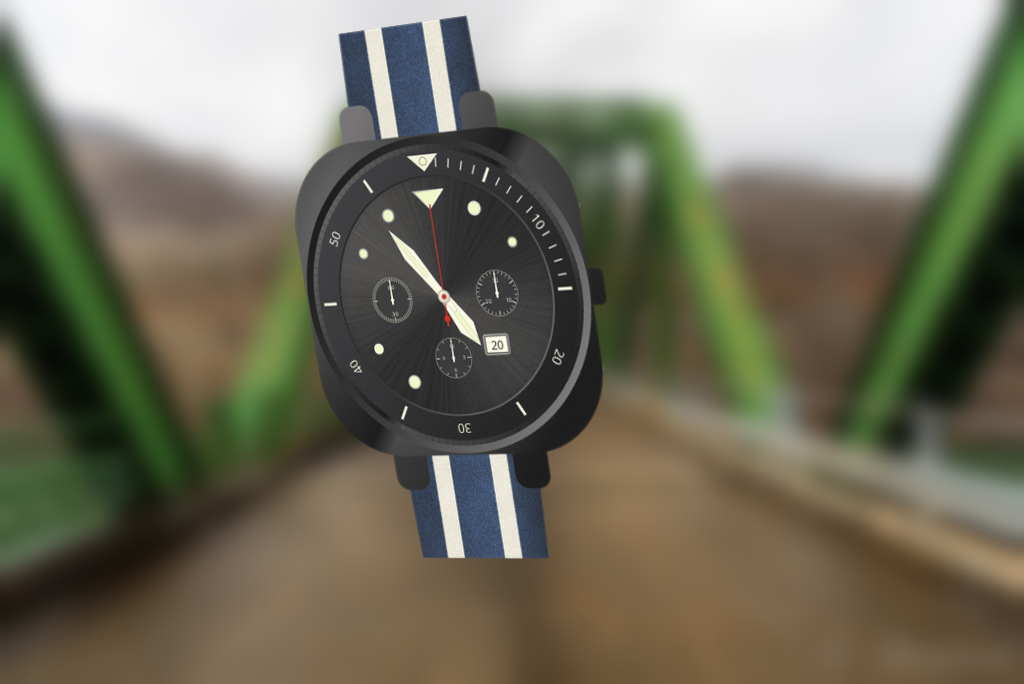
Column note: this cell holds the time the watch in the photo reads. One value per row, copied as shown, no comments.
4:54
